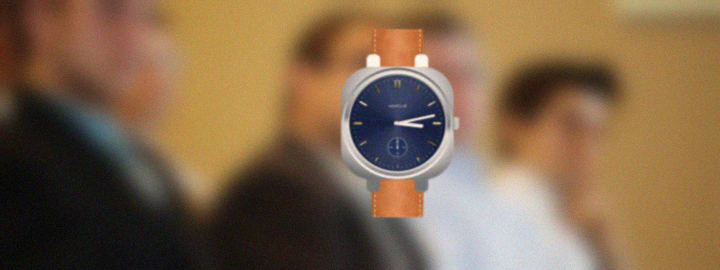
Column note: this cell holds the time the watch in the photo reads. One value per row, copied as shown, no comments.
3:13
